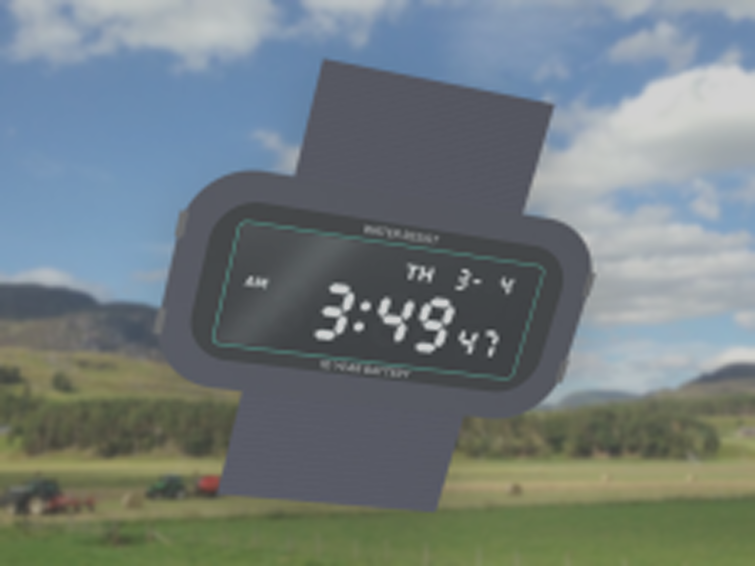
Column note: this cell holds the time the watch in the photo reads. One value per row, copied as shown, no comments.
3:49:47
